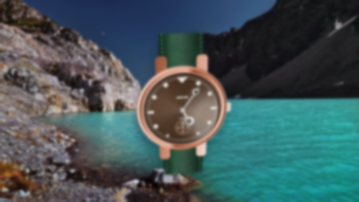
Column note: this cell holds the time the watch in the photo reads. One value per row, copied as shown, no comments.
5:06
